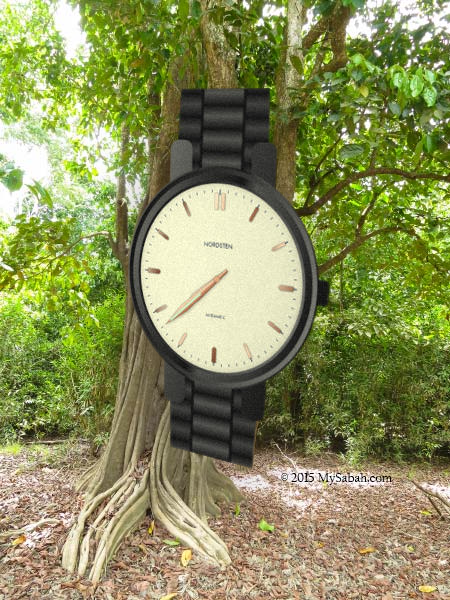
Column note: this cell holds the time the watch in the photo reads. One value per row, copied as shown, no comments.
7:38
